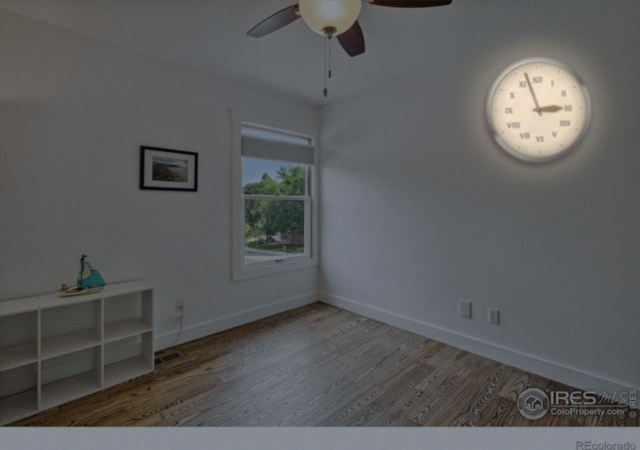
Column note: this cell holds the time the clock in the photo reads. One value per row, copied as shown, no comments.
2:57
